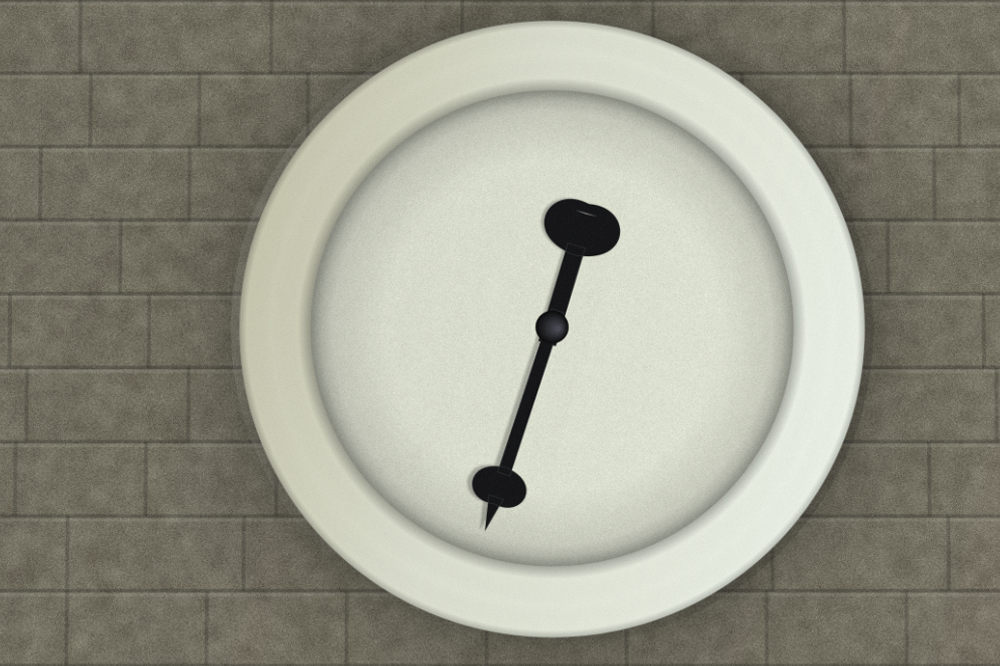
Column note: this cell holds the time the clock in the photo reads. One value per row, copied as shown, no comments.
12:33
